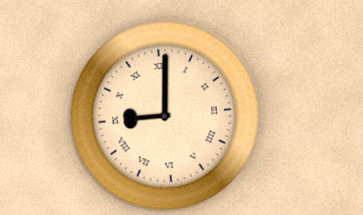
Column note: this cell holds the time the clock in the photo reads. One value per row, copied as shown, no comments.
9:01
